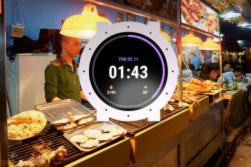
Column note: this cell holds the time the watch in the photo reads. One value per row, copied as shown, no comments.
1:43
